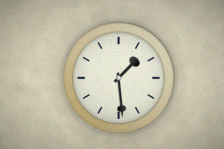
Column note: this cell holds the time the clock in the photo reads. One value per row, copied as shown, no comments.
1:29
